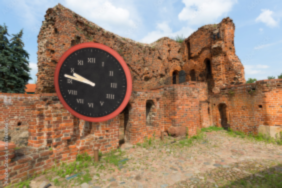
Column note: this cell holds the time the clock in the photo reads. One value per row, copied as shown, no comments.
9:47
